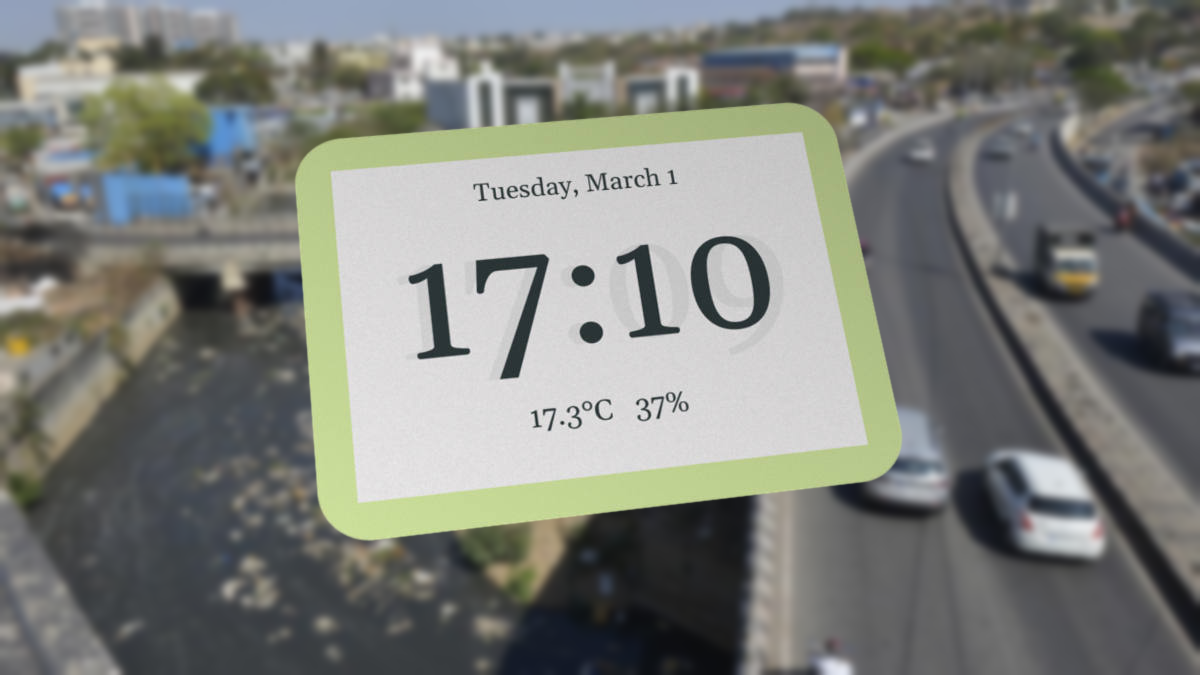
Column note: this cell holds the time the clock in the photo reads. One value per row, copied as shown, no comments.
17:10
